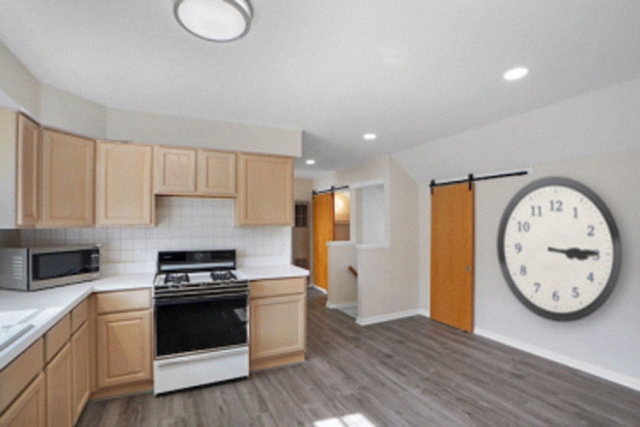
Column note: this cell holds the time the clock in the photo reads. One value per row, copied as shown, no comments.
3:15
